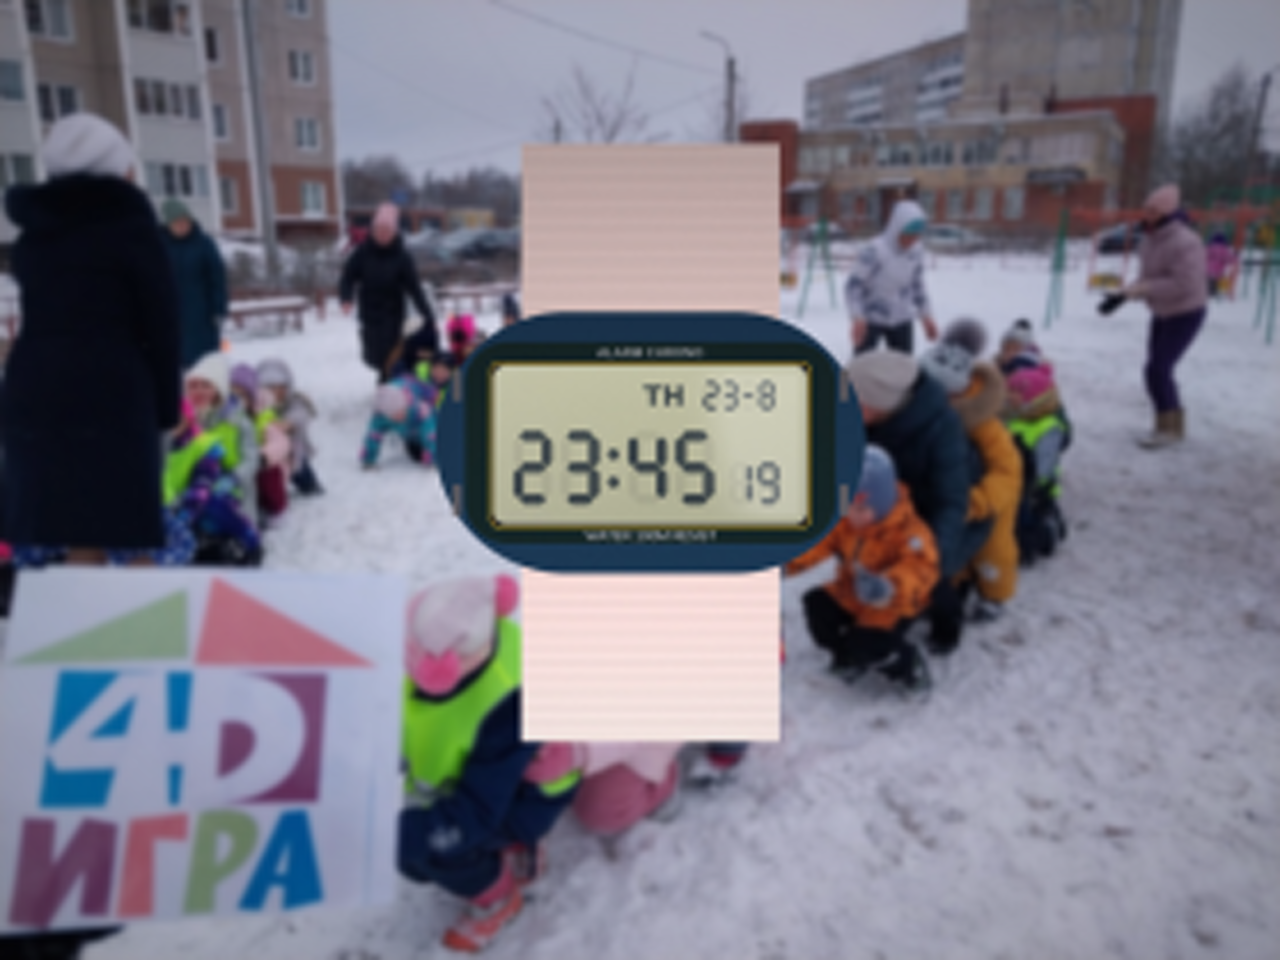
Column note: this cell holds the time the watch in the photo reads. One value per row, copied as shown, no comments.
23:45:19
